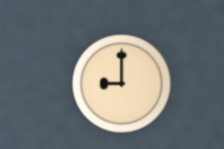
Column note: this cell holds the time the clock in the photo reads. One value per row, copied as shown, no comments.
9:00
